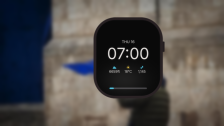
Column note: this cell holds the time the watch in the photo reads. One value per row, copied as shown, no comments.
7:00
